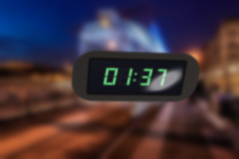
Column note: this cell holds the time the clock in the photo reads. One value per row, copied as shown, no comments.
1:37
